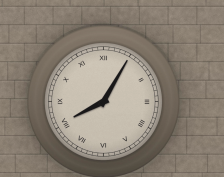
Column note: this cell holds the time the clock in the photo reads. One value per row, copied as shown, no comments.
8:05
